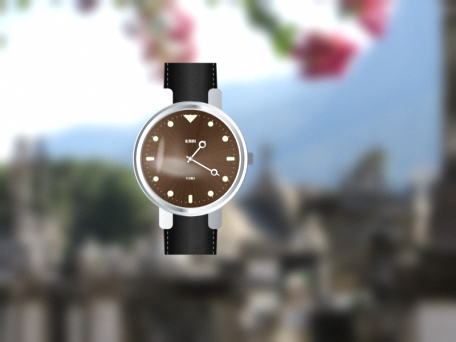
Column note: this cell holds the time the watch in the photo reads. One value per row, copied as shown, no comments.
1:20
